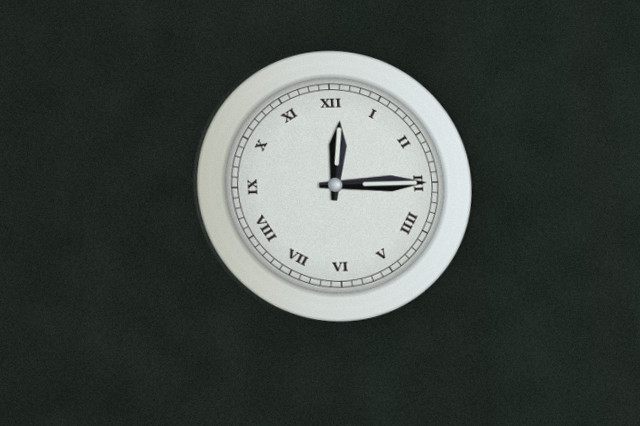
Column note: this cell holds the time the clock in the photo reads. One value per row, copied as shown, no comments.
12:15
